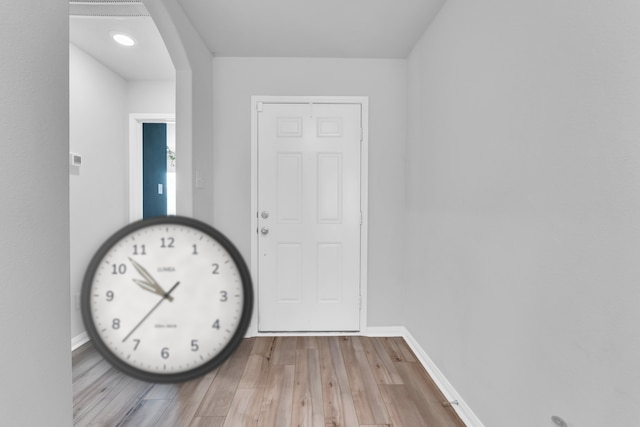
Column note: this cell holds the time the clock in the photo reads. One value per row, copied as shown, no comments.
9:52:37
